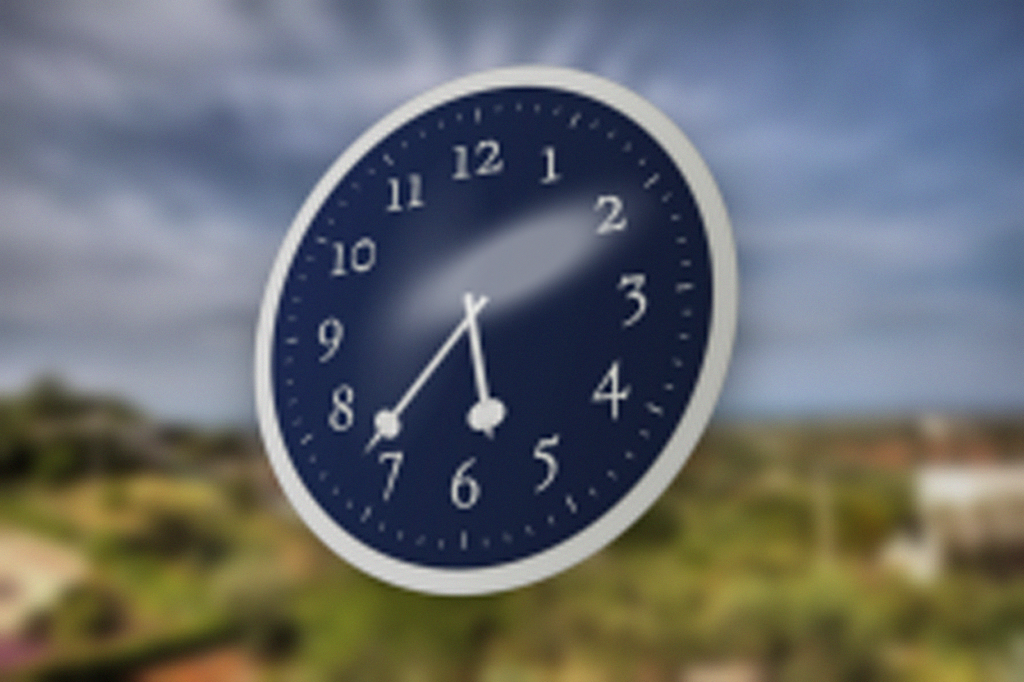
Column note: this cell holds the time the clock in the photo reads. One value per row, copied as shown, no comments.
5:37
